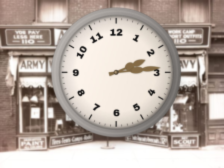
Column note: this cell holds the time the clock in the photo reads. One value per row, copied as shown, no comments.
2:14
